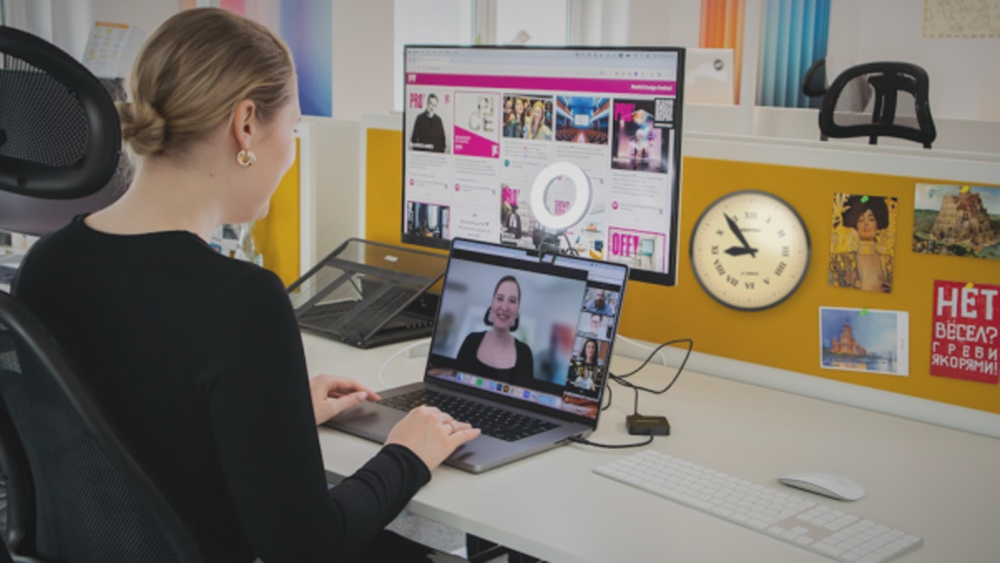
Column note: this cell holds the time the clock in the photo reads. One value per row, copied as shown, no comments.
8:54
